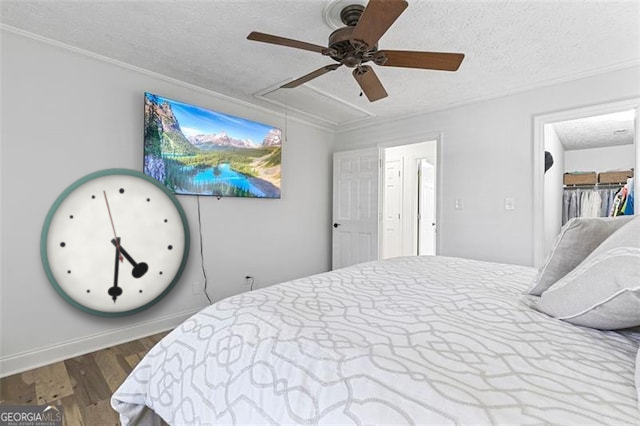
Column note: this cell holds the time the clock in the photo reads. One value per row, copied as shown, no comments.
4:29:57
